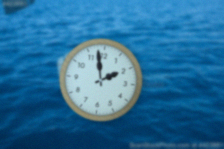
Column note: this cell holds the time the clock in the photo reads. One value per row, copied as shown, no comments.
1:58
